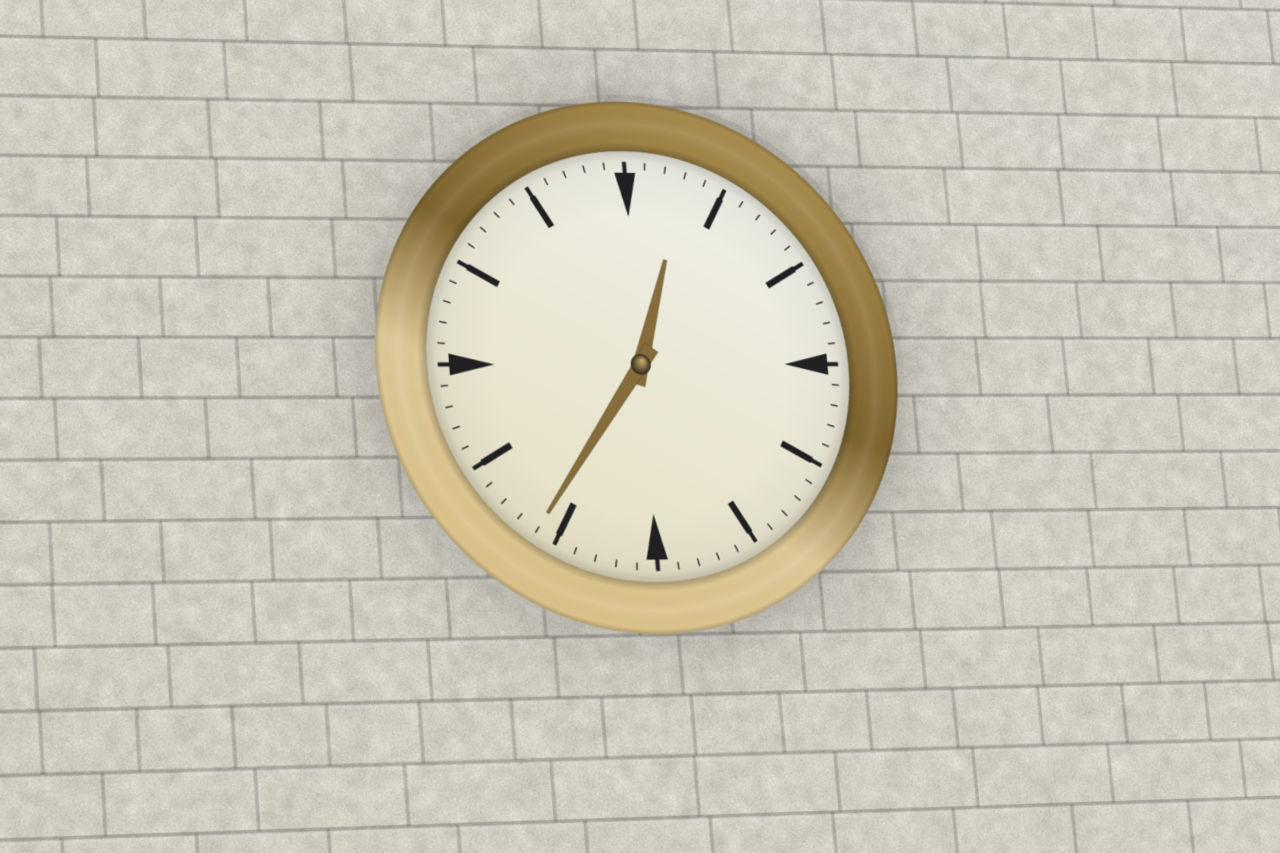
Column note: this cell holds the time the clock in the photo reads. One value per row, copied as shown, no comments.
12:36
